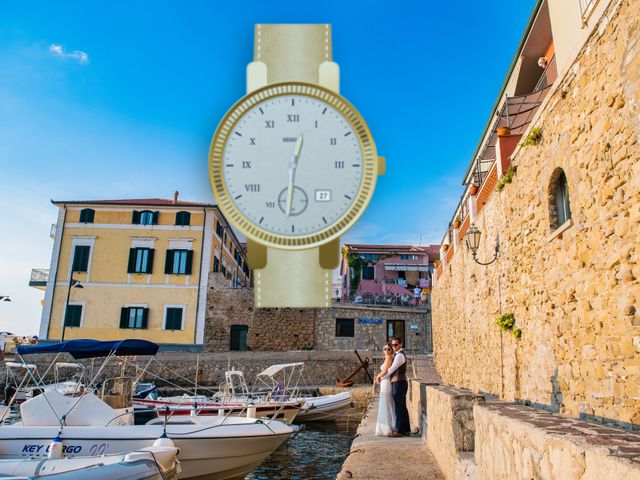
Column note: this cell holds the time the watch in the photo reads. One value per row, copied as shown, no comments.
12:31
